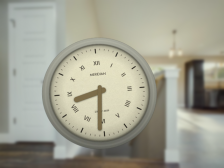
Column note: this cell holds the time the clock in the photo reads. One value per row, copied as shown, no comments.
8:31
